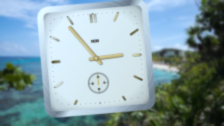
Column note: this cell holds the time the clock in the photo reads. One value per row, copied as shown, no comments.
2:54
